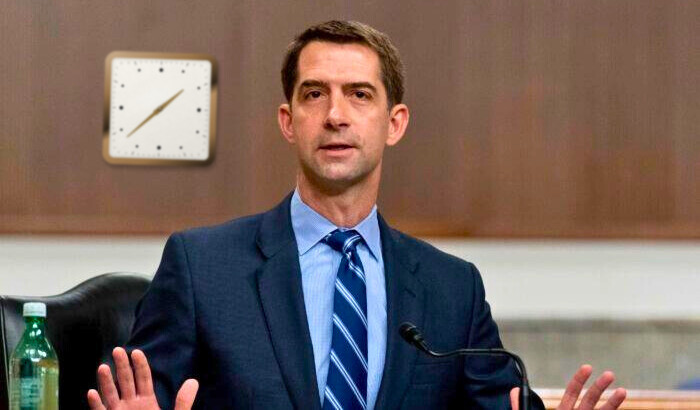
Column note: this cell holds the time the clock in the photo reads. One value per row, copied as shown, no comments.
1:38
